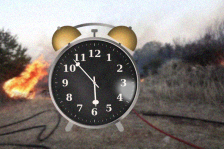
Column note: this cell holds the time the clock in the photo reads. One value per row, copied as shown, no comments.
5:53
